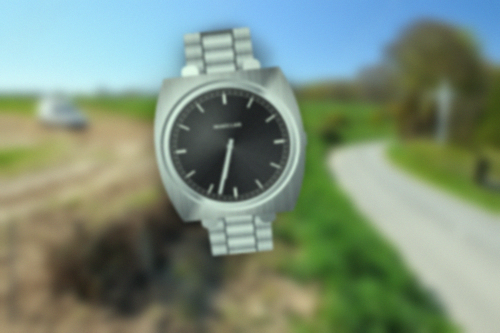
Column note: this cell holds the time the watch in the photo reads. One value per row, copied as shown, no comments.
6:33
